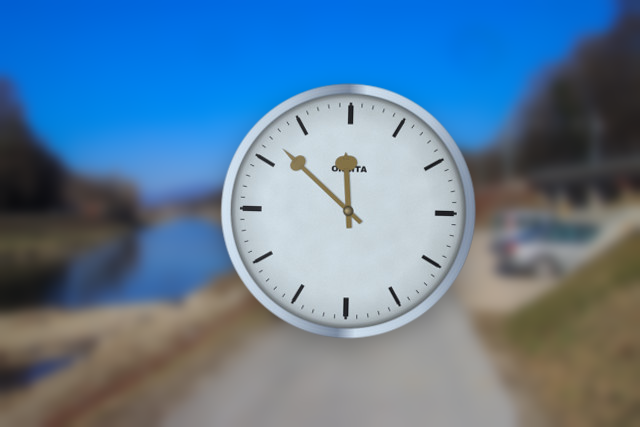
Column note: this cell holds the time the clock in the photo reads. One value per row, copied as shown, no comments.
11:52
